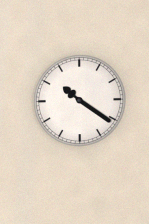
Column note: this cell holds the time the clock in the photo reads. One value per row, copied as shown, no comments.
10:21
